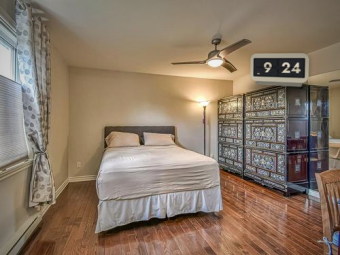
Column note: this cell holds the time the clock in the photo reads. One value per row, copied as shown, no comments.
9:24
